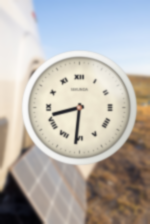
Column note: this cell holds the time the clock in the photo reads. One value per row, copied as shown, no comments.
8:31
